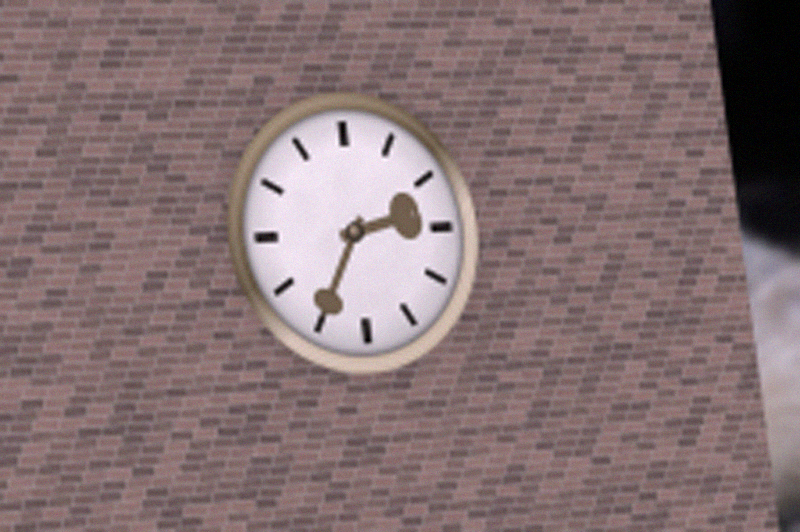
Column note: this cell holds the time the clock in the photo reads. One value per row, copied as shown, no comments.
2:35
